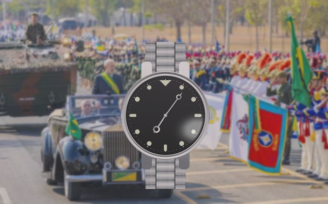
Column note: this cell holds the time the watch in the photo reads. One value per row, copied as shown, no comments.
7:06
